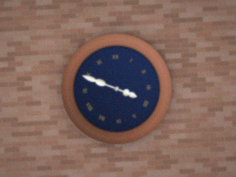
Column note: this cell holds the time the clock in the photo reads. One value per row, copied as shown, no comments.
3:49
